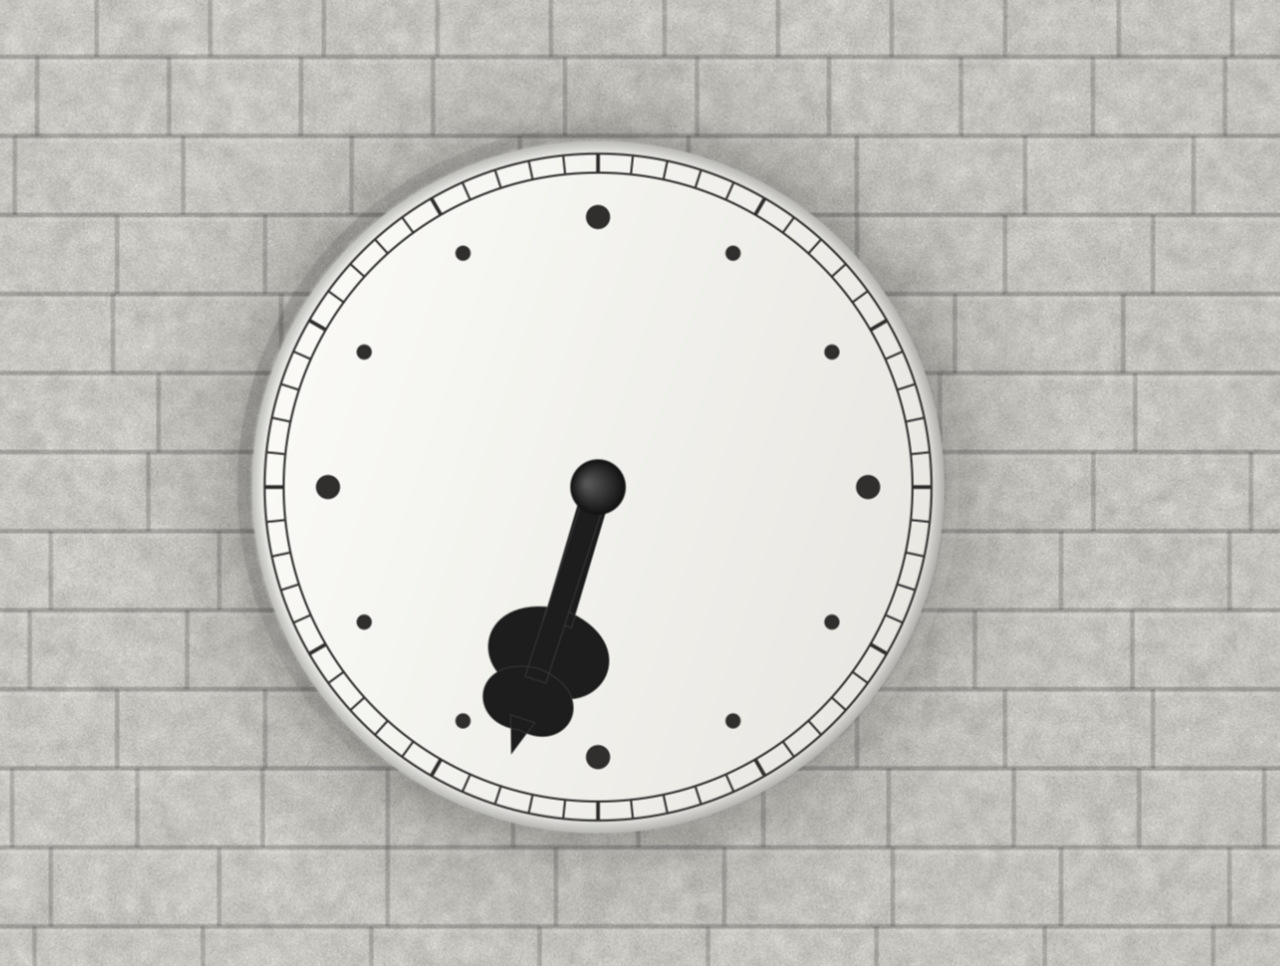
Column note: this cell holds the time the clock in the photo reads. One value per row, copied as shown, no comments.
6:33
